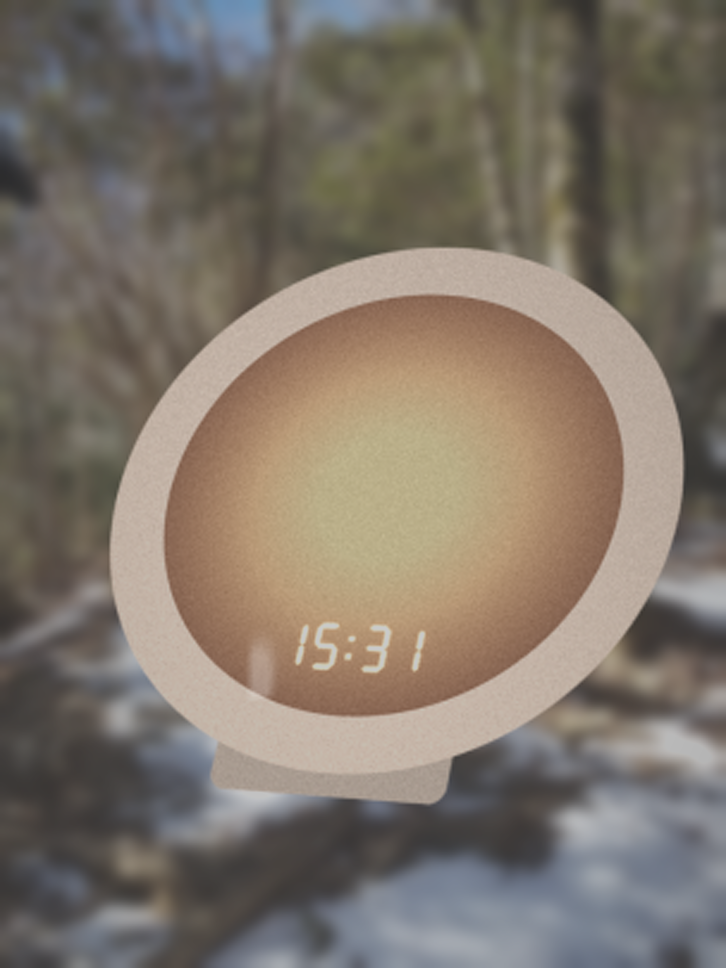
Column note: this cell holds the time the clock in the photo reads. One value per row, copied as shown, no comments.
15:31
